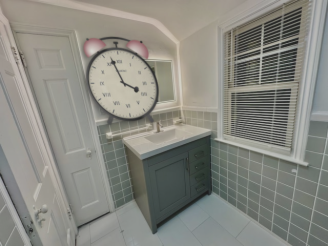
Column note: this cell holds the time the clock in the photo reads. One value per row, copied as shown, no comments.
3:57
